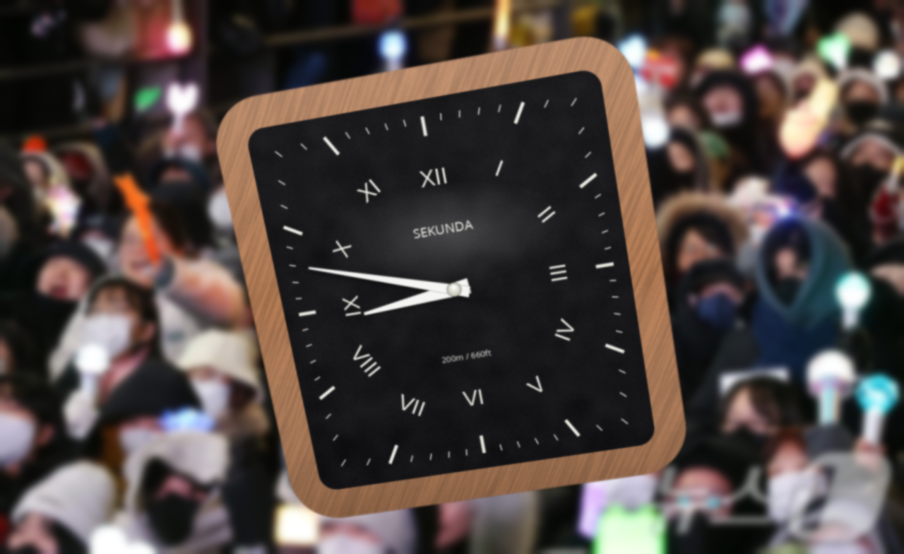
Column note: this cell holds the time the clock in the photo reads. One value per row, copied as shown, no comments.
8:48
